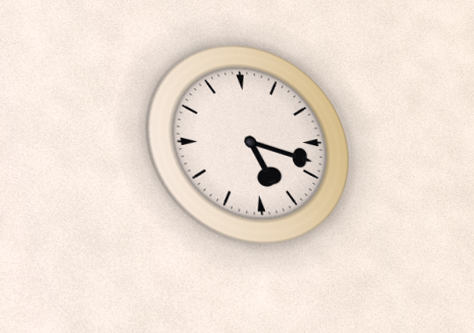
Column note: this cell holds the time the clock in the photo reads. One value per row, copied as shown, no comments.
5:18
